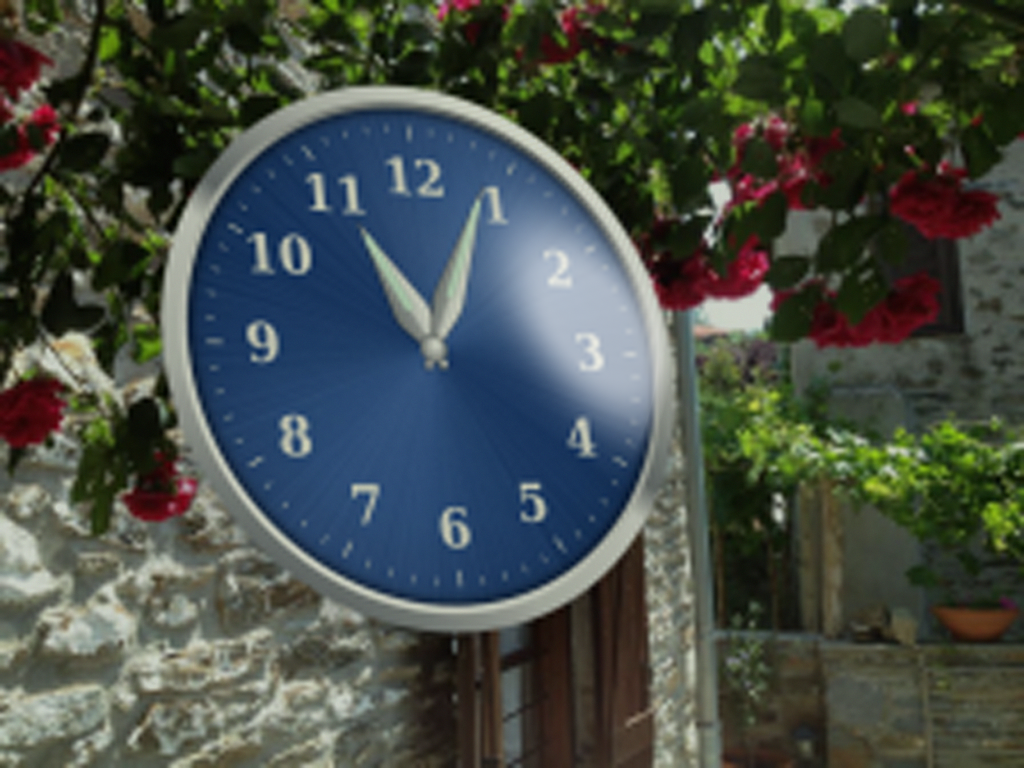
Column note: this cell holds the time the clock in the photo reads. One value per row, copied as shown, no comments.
11:04
